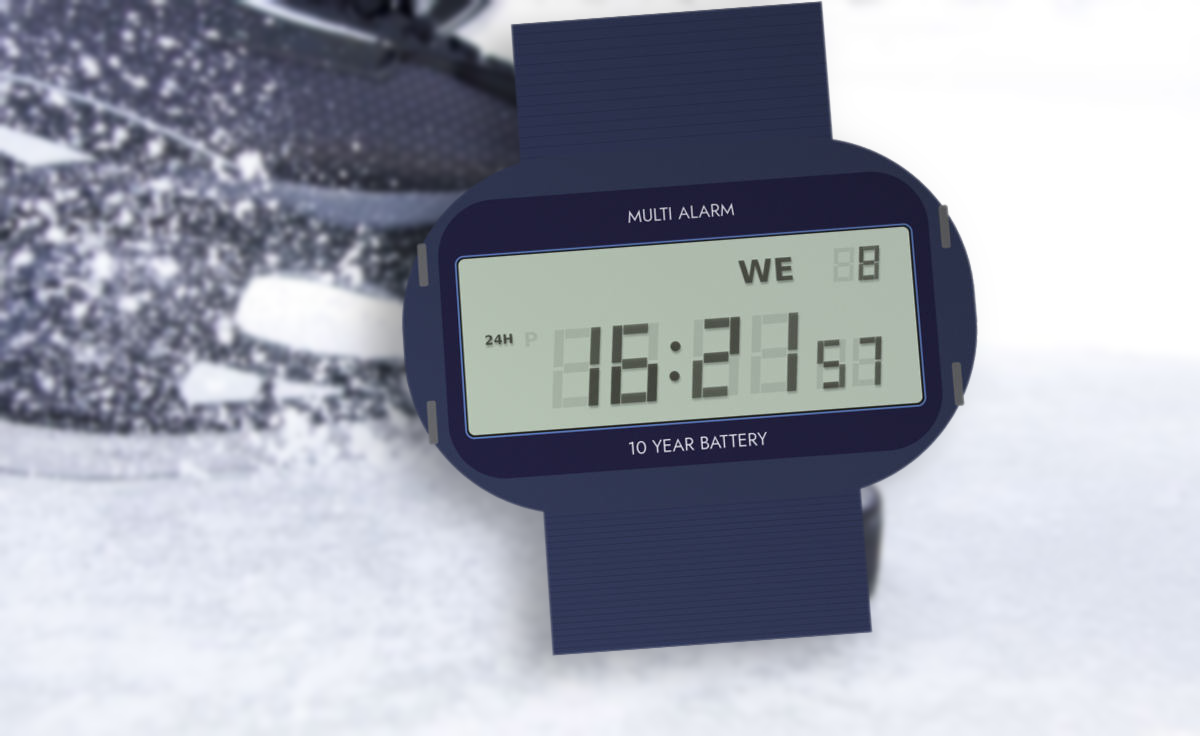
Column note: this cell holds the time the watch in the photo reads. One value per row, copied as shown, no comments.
16:21:57
